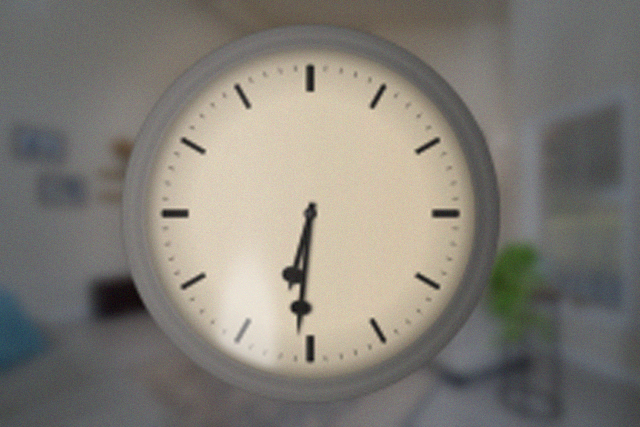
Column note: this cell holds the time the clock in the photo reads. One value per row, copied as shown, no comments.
6:31
